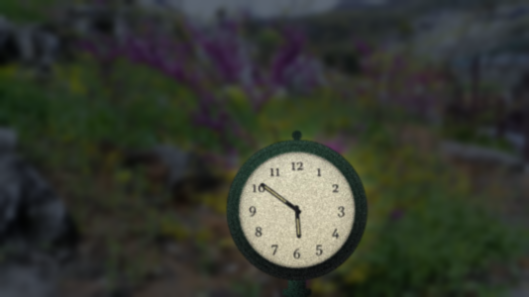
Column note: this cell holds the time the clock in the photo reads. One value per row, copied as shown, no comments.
5:51
